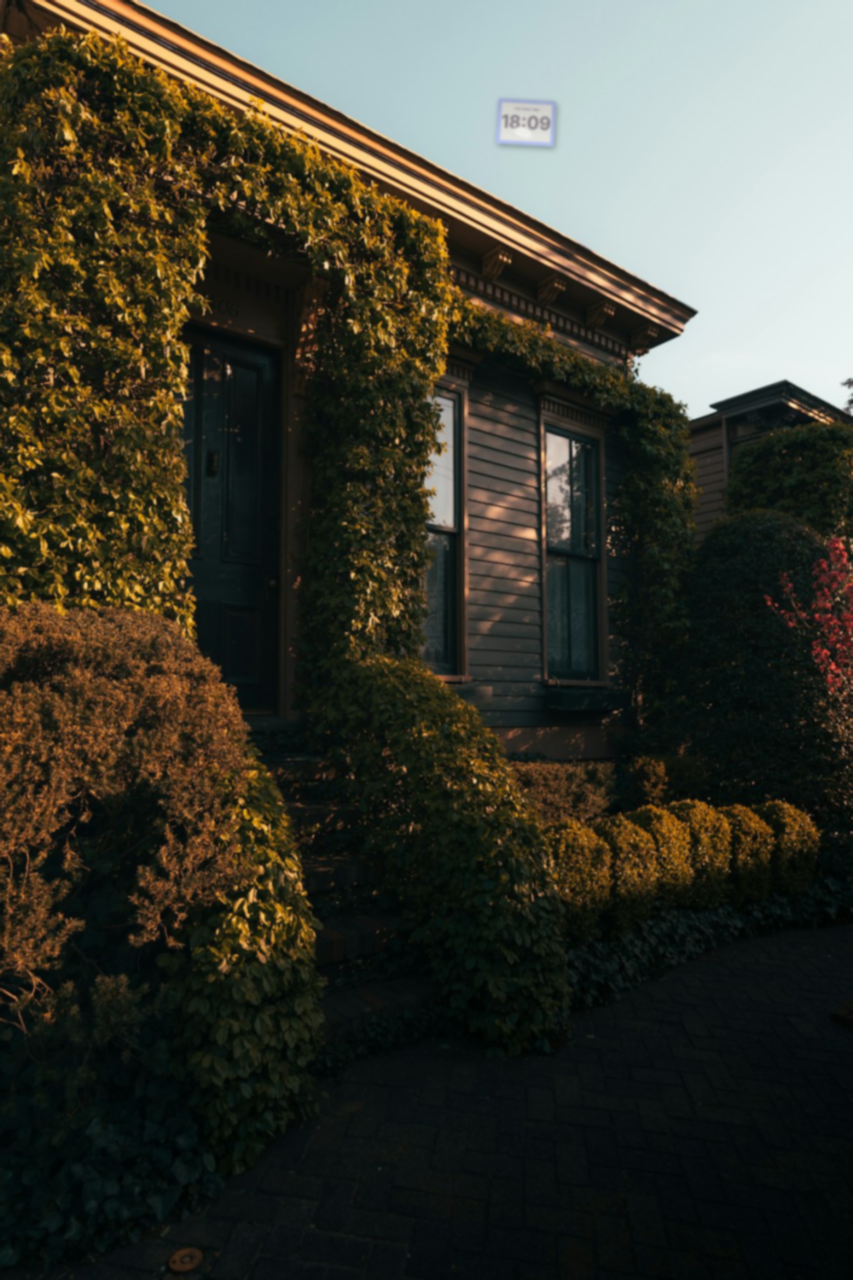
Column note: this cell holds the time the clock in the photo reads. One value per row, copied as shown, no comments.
18:09
